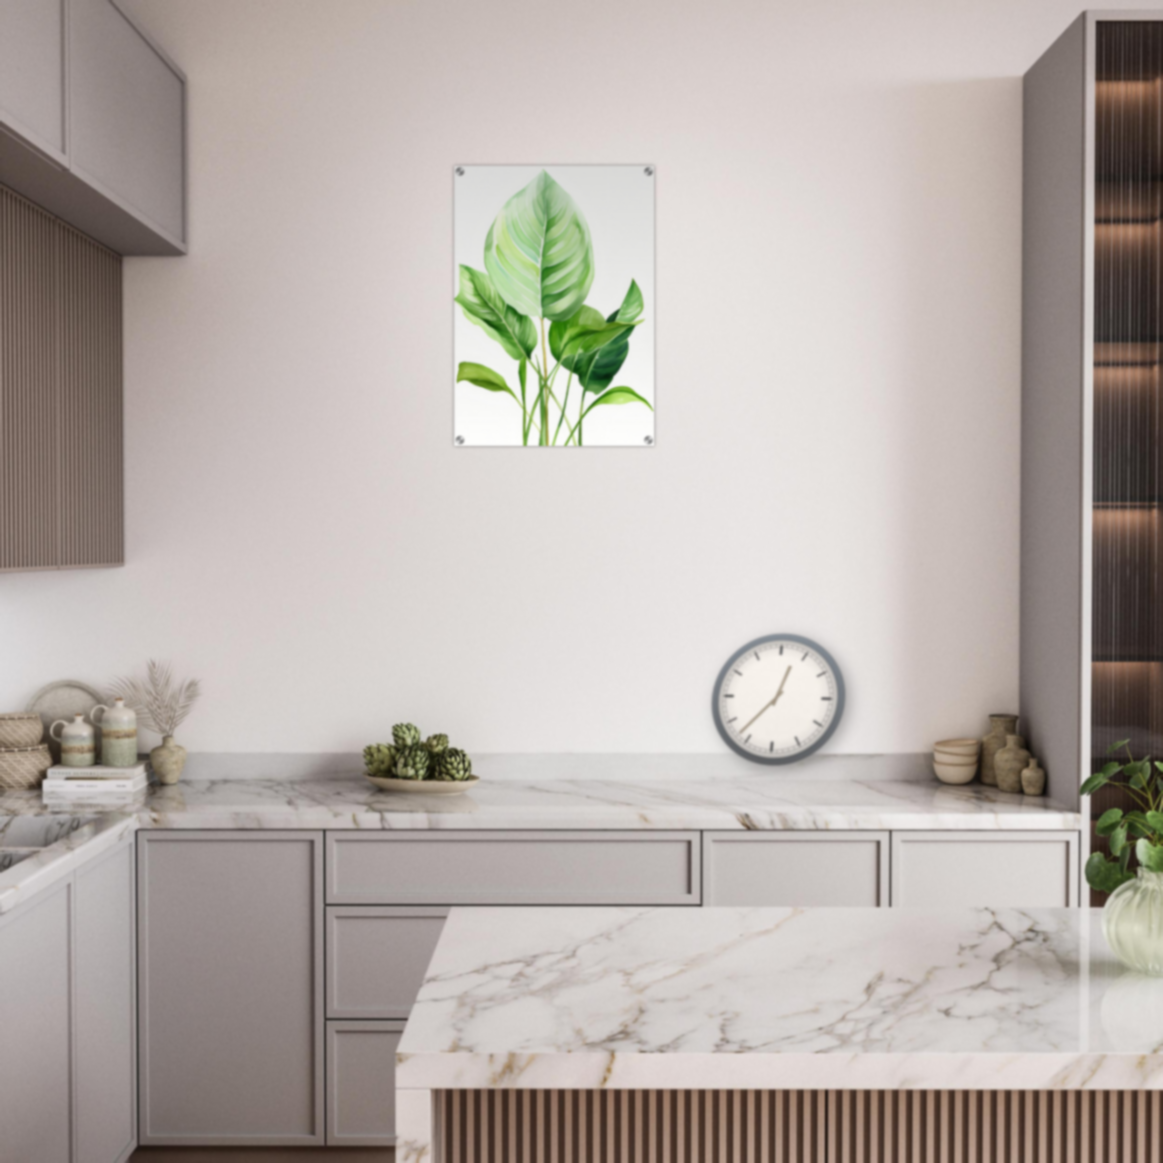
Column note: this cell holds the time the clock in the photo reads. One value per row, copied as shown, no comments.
12:37
